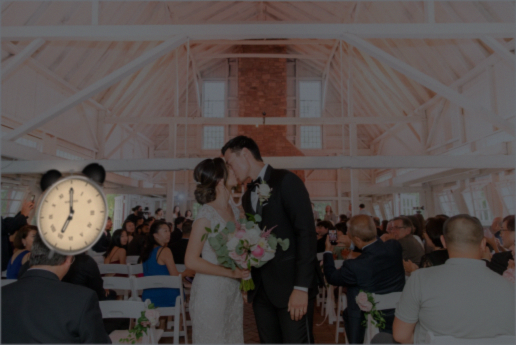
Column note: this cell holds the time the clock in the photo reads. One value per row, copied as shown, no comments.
7:00
